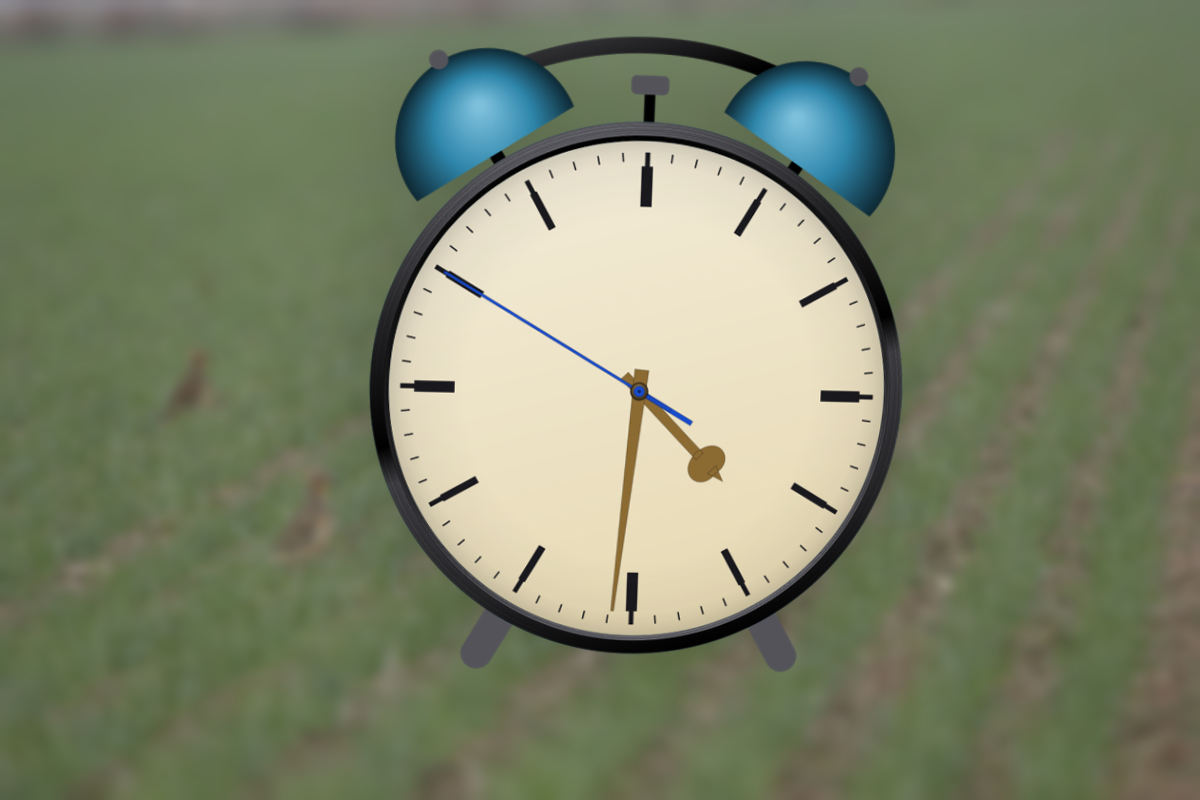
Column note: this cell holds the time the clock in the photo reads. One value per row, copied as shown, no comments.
4:30:50
